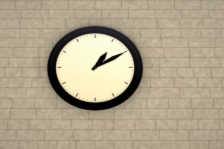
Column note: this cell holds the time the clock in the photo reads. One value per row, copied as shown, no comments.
1:10
